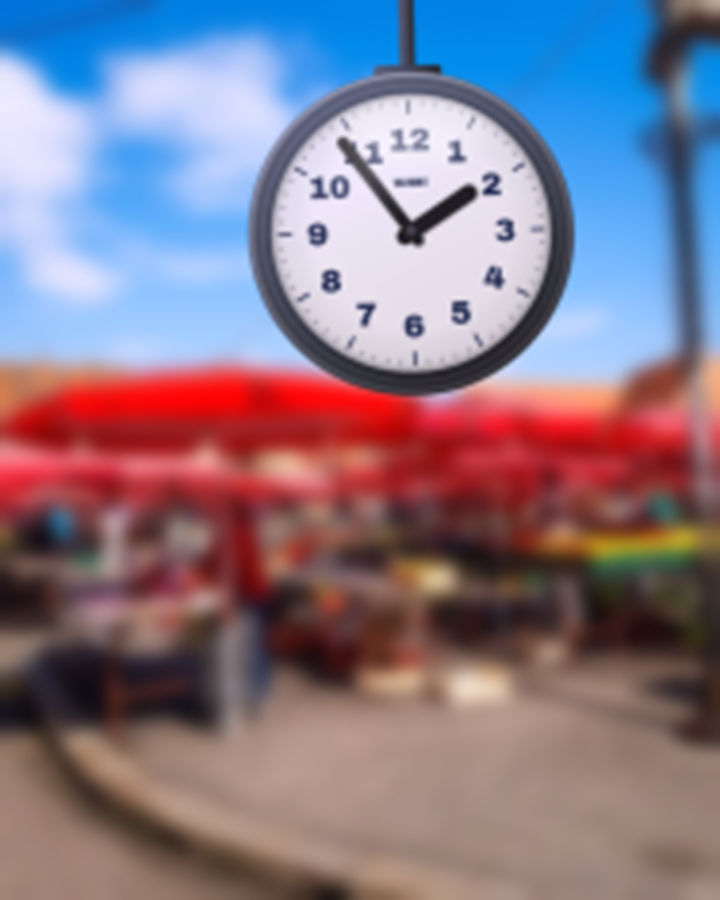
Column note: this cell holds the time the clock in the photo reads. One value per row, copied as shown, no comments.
1:54
